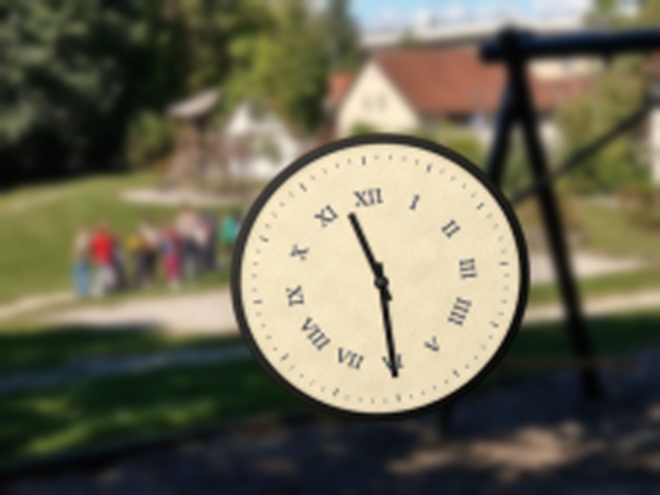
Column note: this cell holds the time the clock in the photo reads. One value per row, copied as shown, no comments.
11:30
